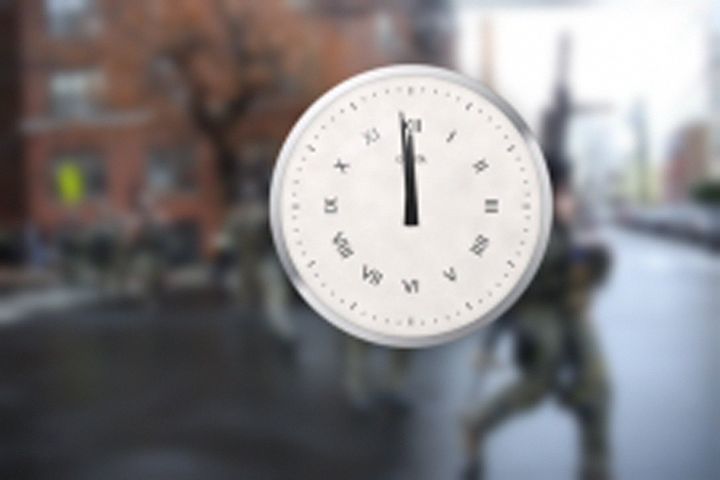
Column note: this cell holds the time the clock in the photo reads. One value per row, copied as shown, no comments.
11:59
